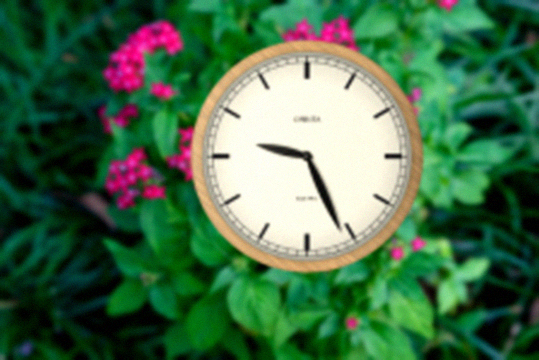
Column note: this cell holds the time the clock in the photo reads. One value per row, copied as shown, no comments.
9:26
